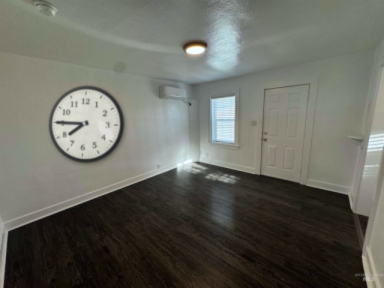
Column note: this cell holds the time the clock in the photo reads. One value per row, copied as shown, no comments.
7:45
